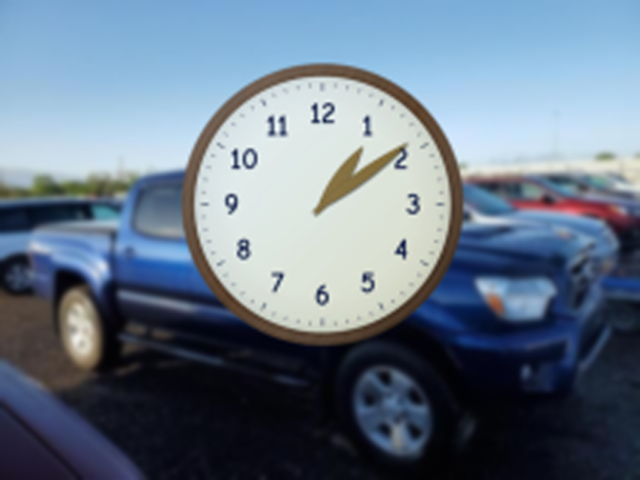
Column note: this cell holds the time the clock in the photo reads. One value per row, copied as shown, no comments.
1:09
